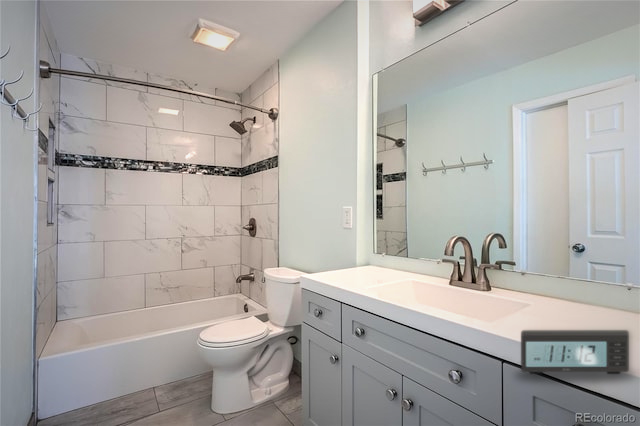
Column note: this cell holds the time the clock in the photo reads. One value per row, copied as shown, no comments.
11:12
